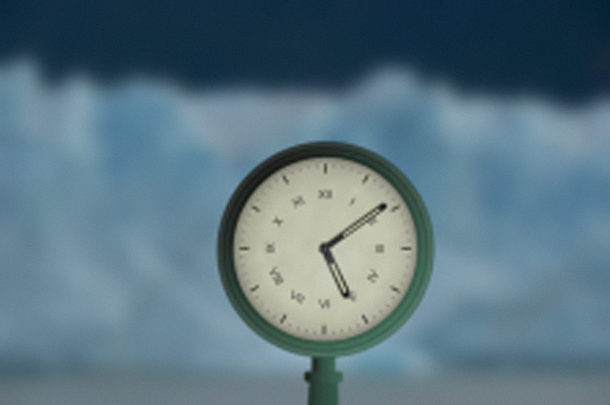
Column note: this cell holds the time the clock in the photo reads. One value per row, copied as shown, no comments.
5:09
